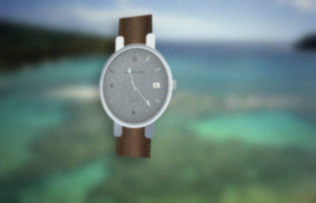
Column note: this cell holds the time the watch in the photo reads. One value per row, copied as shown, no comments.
11:23
